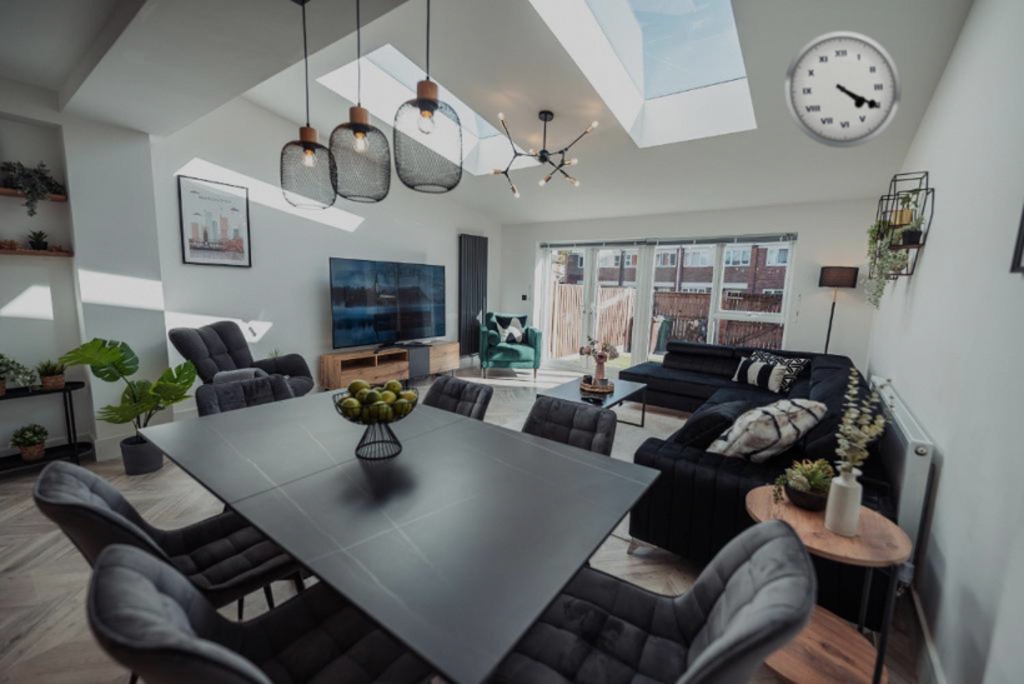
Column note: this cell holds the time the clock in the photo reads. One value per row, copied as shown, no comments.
4:20
